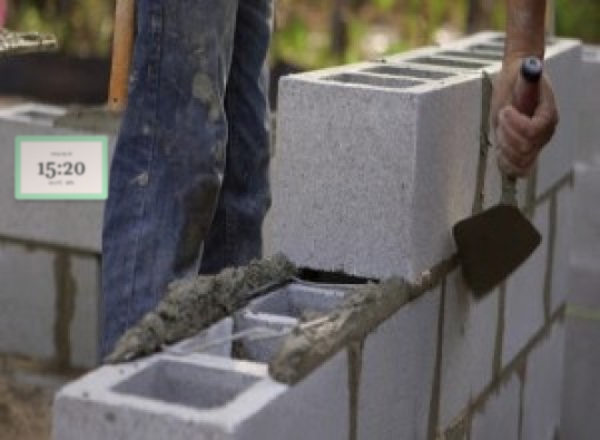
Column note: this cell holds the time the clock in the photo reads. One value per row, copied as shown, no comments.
15:20
